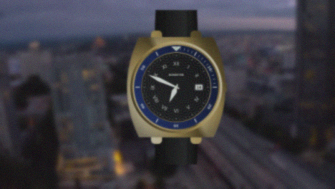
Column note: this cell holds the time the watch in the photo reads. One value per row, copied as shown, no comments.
6:49
